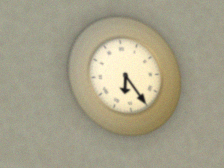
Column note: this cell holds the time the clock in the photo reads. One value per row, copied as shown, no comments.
6:25
